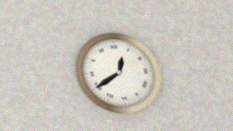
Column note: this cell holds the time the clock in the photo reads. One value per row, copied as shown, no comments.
12:40
